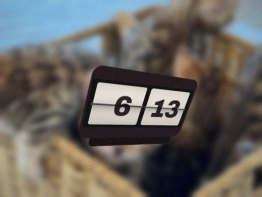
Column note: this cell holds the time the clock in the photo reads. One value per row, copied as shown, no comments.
6:13
